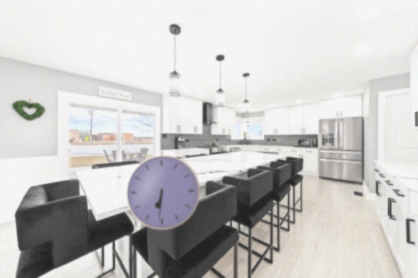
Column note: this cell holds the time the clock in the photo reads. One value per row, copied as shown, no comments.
6:31
